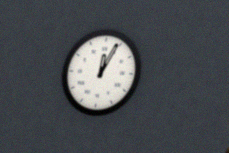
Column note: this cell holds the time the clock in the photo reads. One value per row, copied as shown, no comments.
12:04
